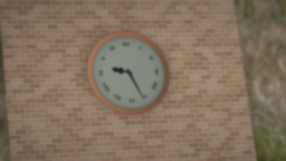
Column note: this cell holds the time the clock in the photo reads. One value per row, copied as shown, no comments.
9:26
